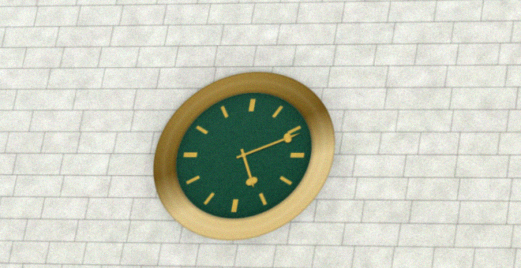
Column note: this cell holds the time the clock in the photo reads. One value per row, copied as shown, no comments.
5:11
